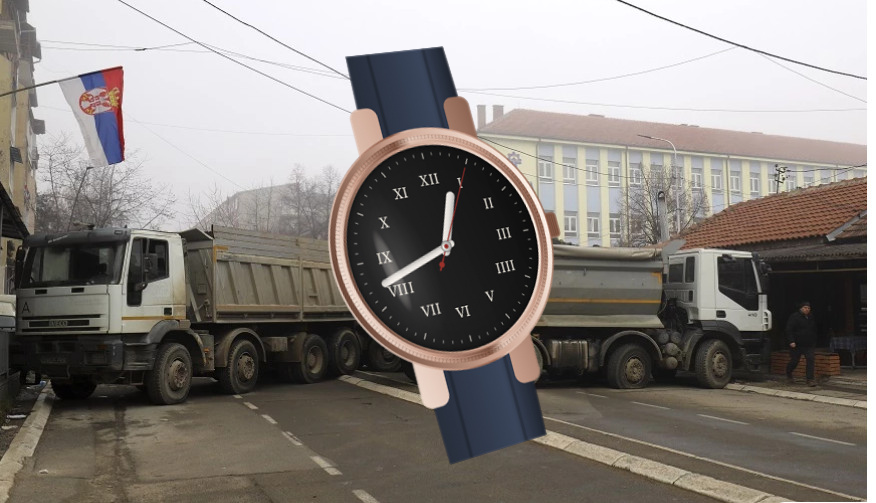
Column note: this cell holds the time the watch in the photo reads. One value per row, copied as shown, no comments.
12:42:05
